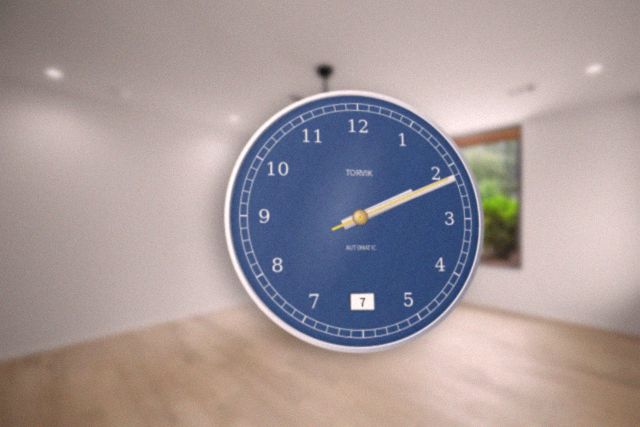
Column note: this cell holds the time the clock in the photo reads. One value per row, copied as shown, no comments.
2:11:11
